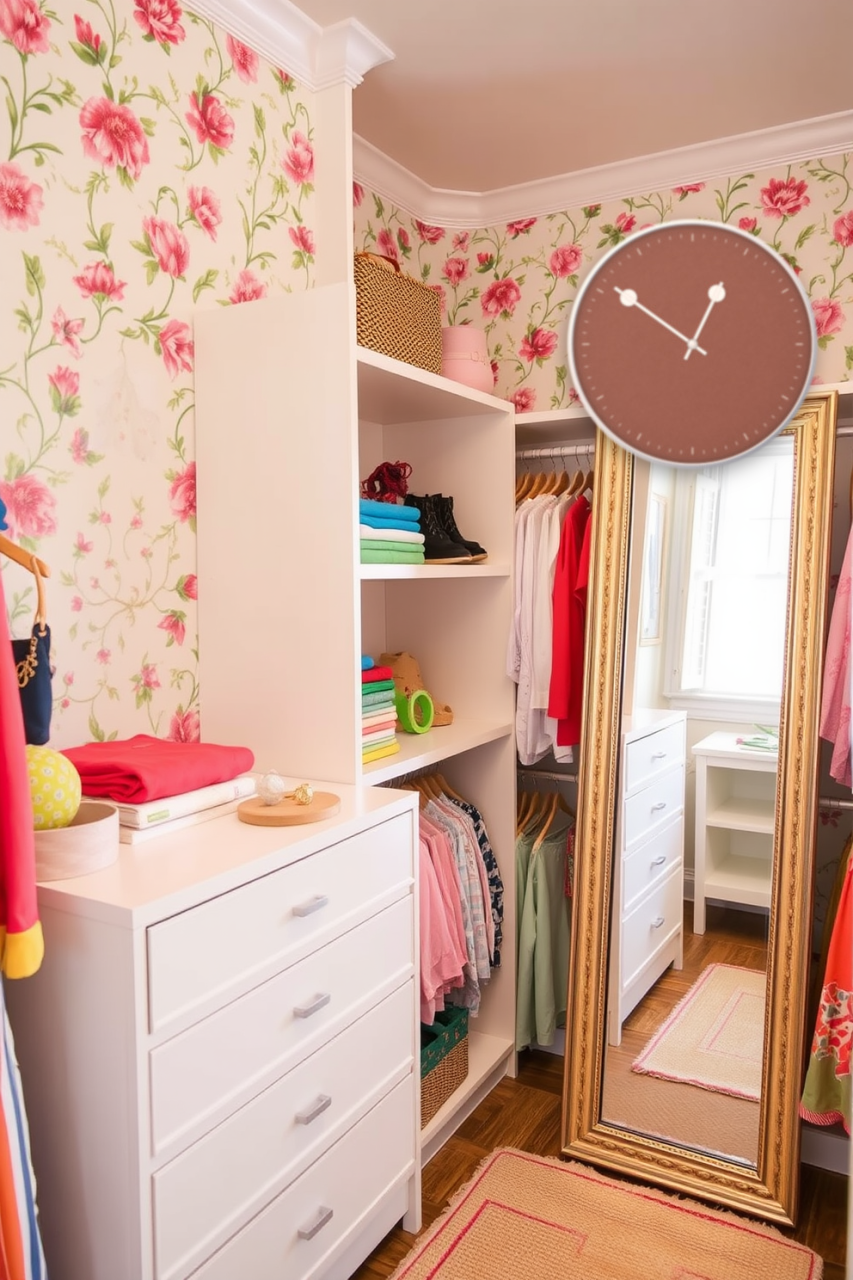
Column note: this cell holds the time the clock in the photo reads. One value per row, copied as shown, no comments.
12:51
